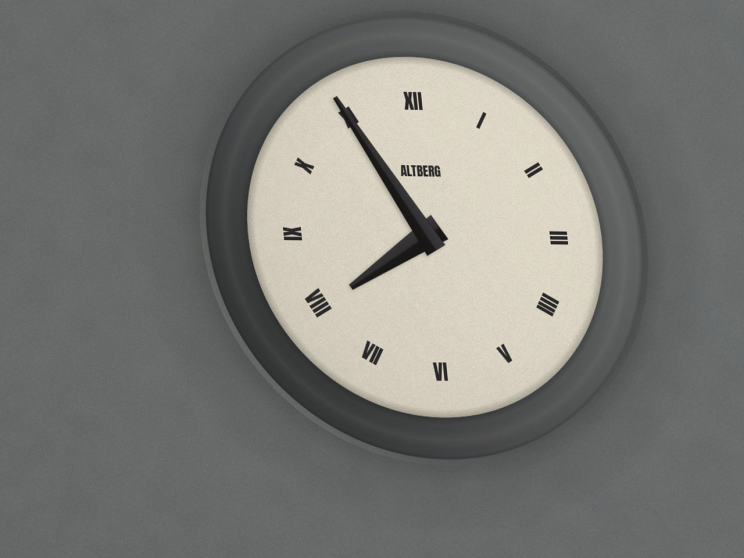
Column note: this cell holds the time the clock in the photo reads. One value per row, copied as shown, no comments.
7:55
